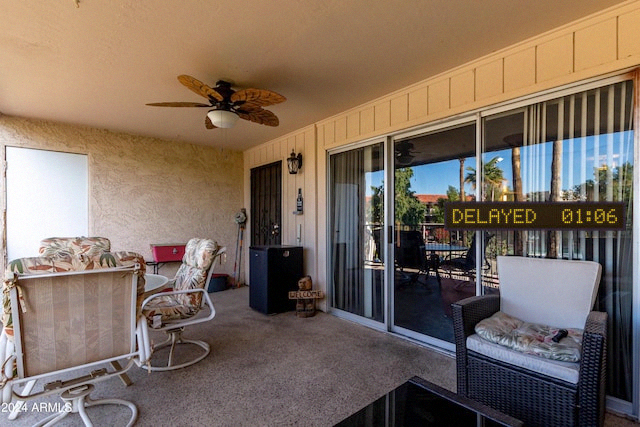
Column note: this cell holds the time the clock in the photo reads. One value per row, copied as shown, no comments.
1:06
